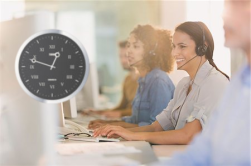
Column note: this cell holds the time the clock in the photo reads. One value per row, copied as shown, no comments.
12:48
